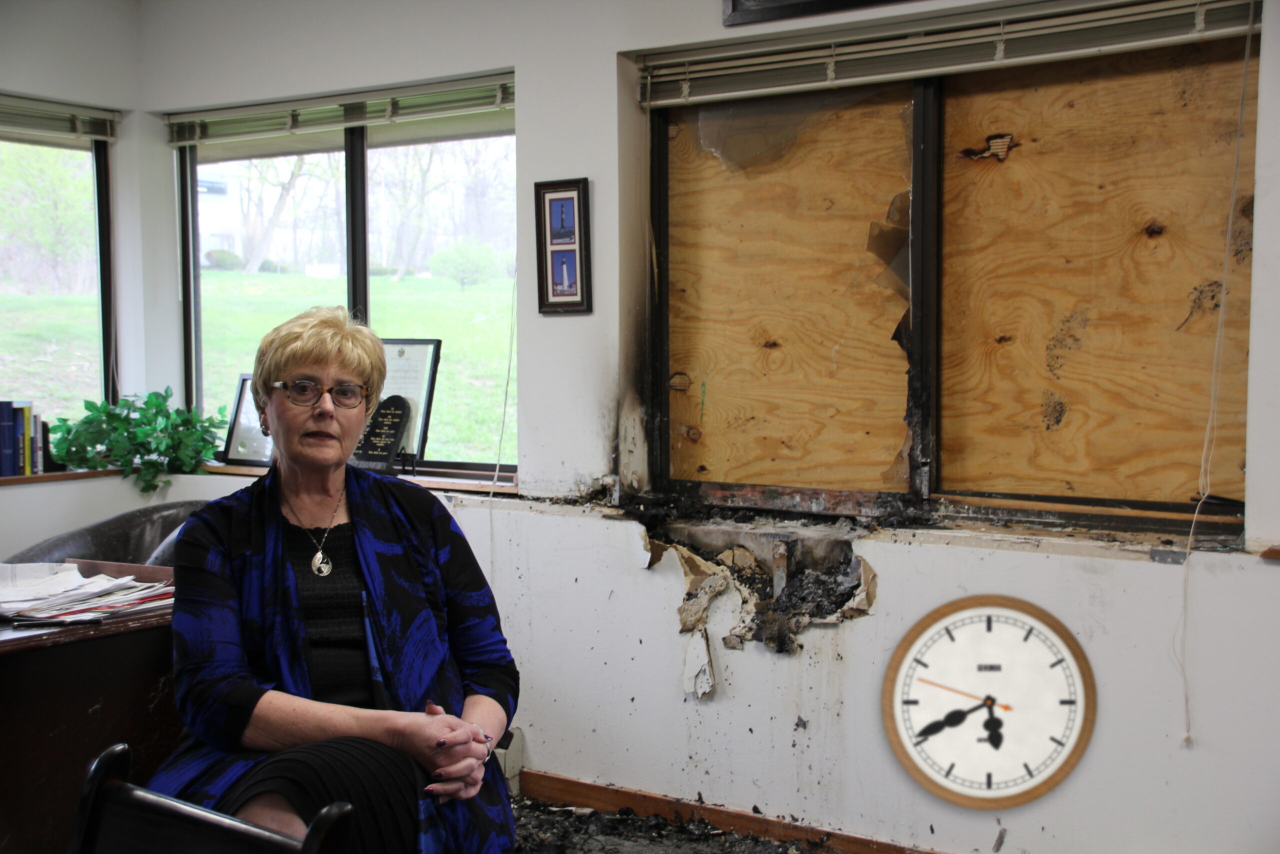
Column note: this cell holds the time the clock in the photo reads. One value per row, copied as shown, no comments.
5:40:48
